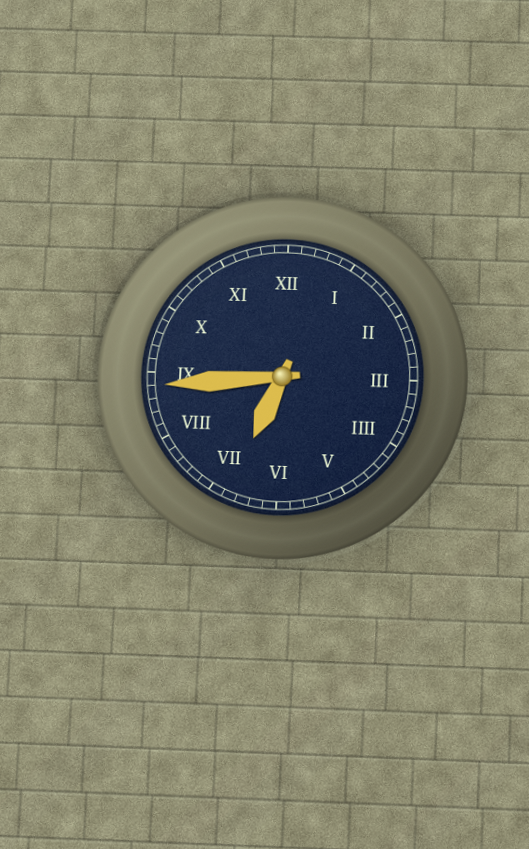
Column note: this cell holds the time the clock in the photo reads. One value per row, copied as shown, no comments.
6:44
